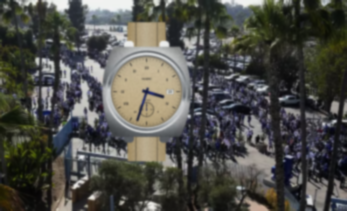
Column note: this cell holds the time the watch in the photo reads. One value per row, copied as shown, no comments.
3:33
